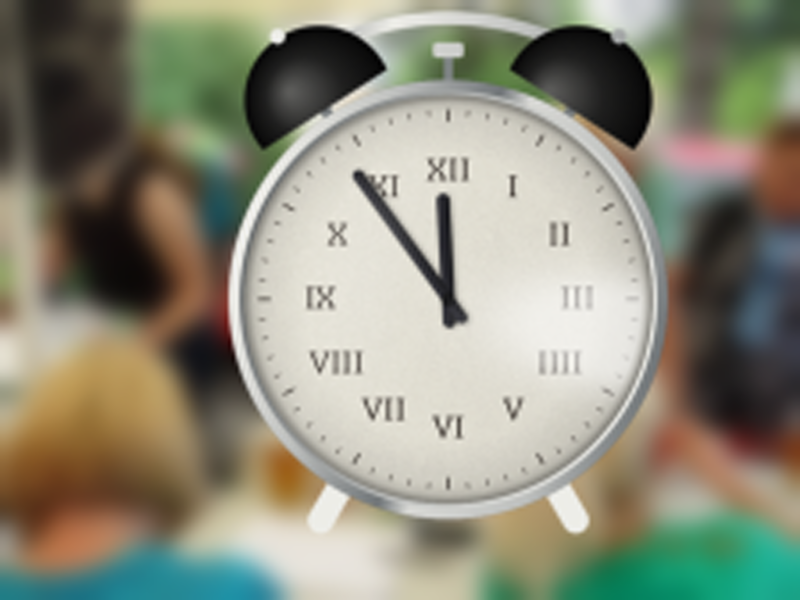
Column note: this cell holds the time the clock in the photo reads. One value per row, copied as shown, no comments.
11:54
